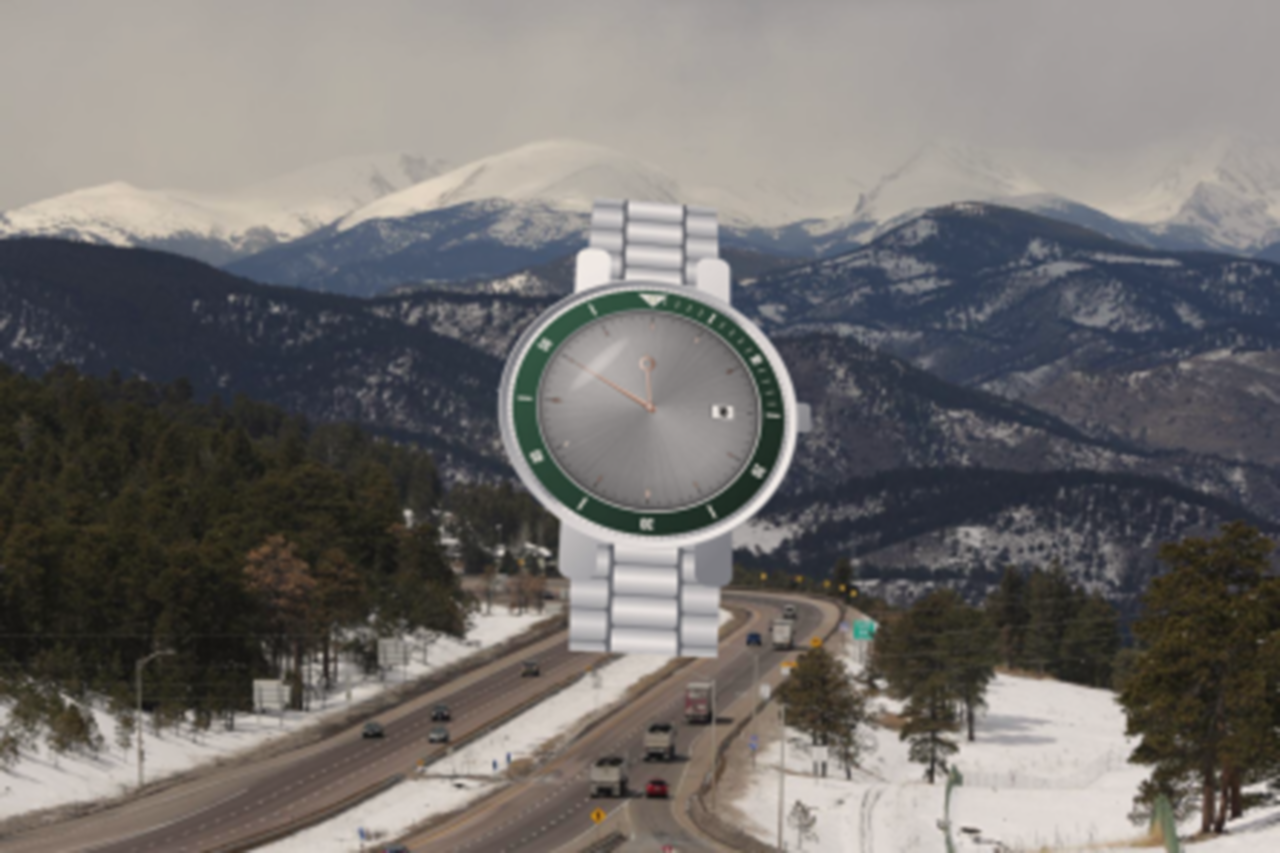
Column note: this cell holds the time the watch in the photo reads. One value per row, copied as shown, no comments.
11:50
